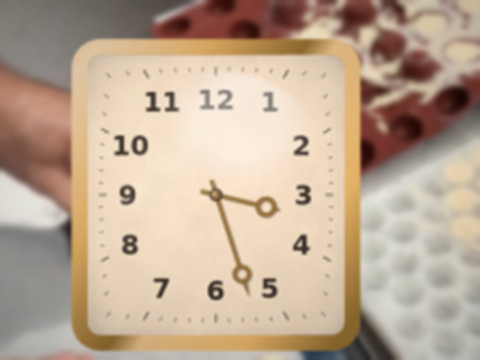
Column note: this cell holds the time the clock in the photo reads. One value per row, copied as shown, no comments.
3:27
